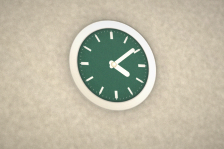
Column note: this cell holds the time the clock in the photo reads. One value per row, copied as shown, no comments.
4:09
